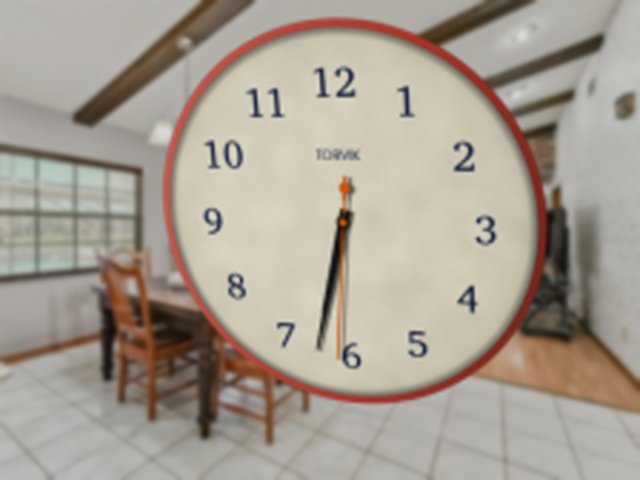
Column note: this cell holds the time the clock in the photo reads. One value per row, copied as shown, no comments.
6:32:31
